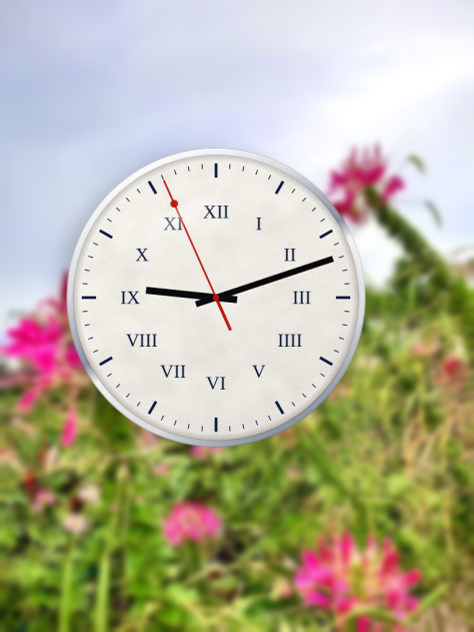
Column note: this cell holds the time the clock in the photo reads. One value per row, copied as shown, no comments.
9:11:56
